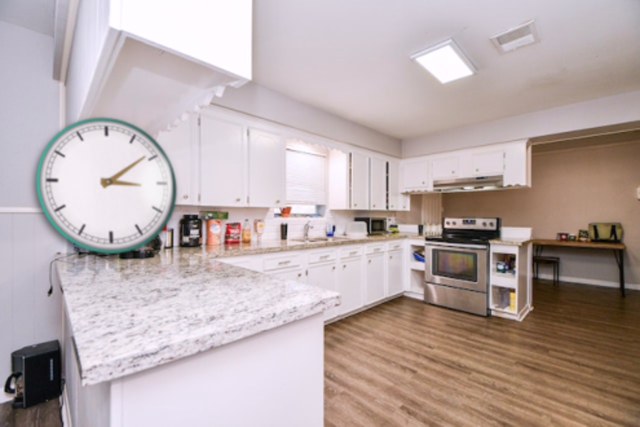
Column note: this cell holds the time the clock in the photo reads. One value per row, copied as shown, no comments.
3:09
